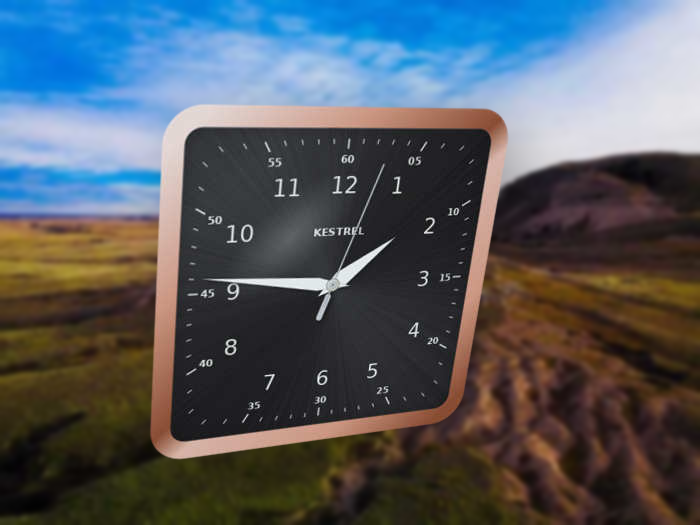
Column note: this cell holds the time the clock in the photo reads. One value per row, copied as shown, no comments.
1:46:03
